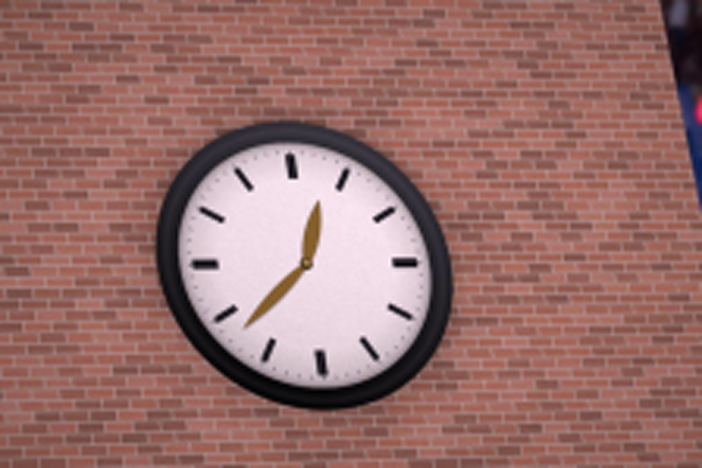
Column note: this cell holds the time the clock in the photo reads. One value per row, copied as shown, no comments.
12:38
